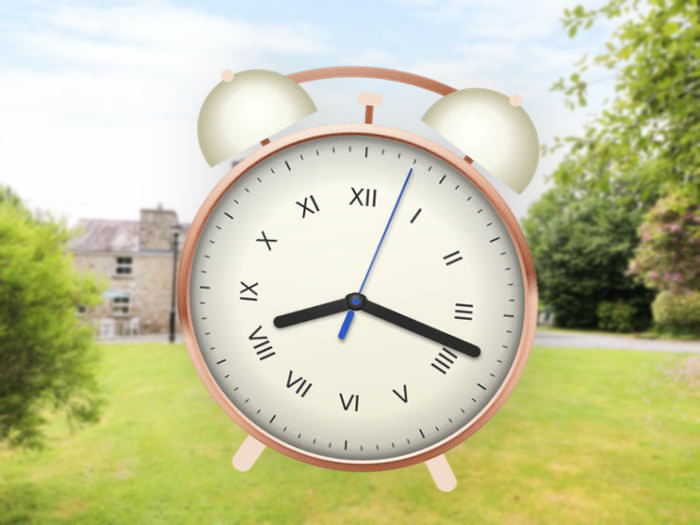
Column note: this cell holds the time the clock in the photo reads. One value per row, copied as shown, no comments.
8:18:03
